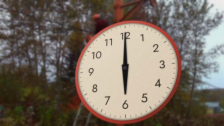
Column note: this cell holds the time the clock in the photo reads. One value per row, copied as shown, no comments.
6:00
